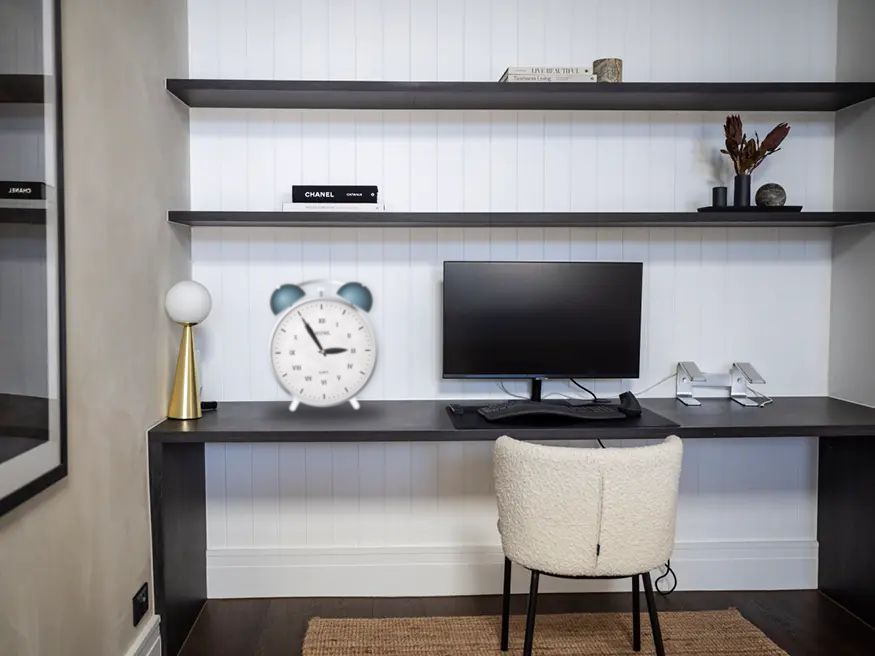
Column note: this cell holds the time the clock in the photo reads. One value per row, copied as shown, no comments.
2:55
